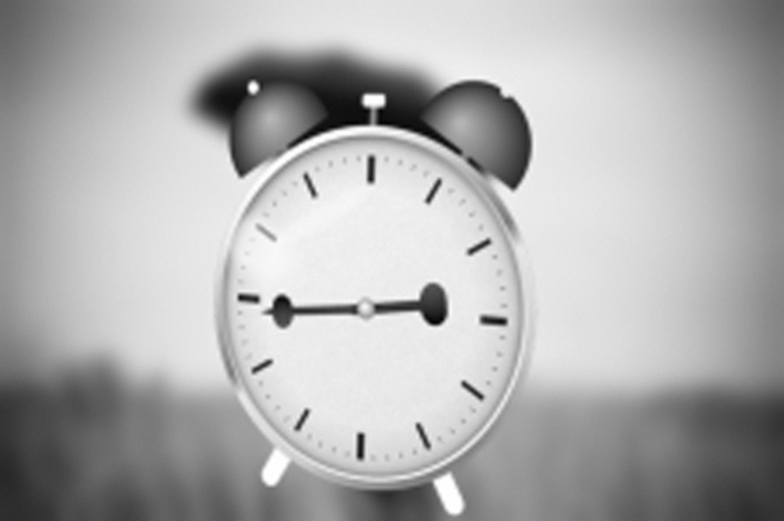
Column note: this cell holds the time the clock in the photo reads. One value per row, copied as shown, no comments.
2:44
